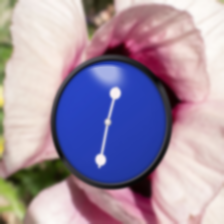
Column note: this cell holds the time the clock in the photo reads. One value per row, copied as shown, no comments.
12:32
